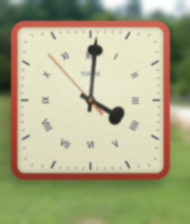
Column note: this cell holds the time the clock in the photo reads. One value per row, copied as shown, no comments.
4:00:53
